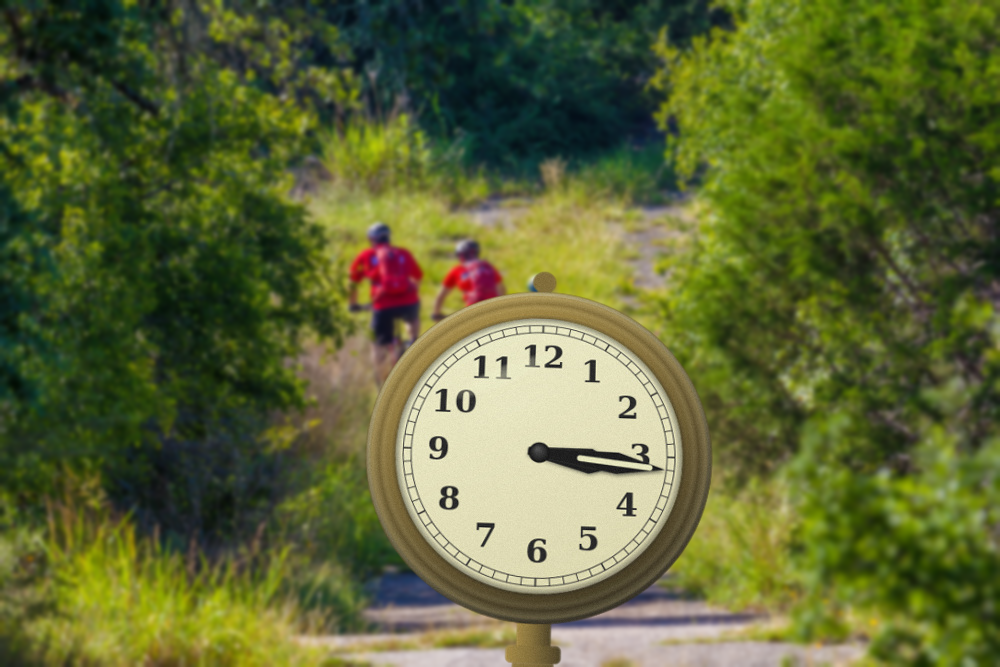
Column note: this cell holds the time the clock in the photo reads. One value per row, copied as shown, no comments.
3:16
